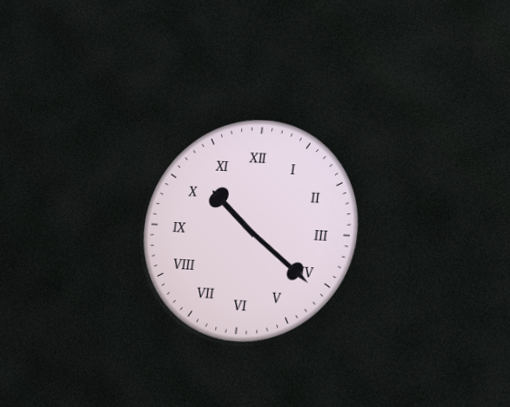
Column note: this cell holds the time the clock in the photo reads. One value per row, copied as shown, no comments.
10:21
